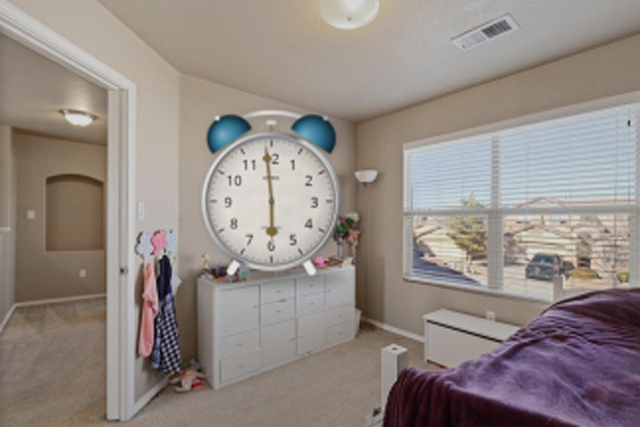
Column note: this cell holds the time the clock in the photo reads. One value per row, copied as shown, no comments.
5:59
